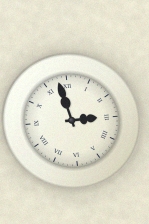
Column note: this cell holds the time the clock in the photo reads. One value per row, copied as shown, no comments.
2:58
